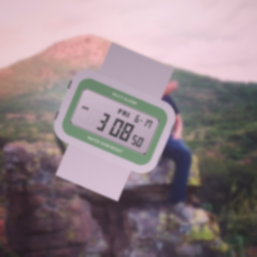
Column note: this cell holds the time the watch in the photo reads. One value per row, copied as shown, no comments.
3:08
